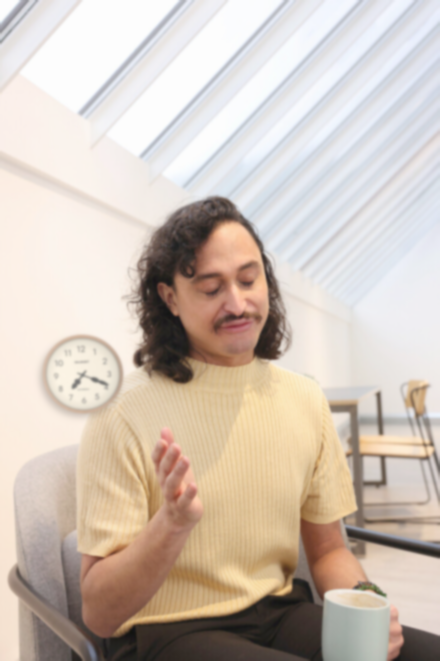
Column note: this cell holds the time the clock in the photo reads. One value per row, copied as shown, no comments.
7:19
